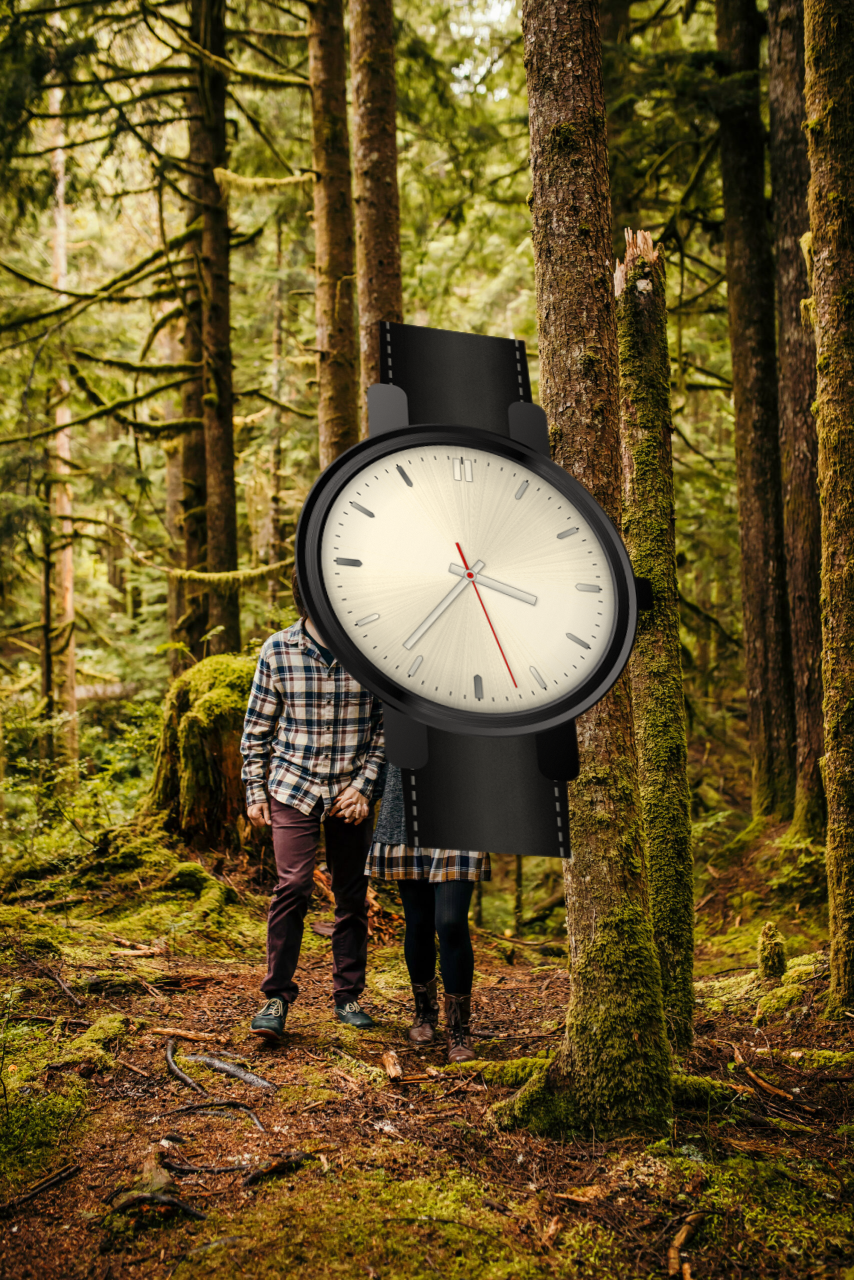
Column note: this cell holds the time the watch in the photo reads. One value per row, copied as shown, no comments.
3:36:27
